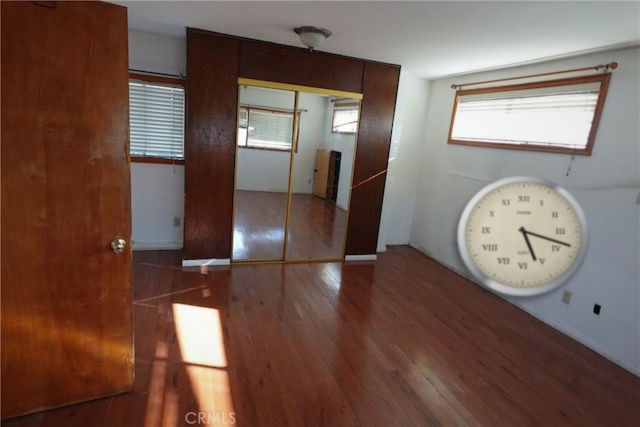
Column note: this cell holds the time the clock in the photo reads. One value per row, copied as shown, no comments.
5:18
